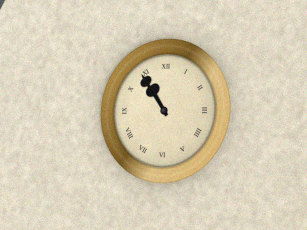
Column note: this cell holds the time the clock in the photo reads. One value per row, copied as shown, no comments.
10:54
